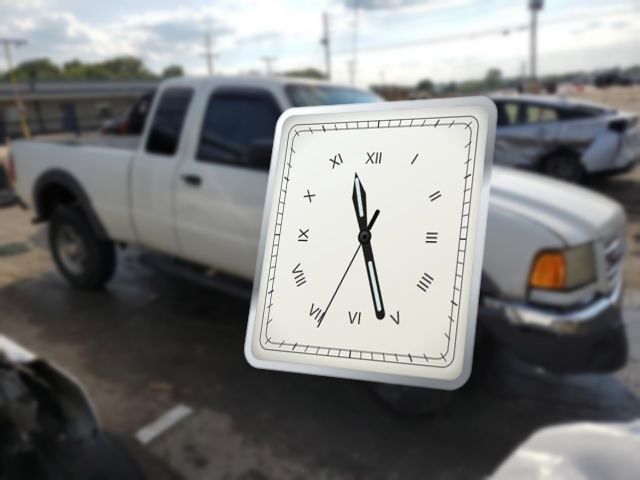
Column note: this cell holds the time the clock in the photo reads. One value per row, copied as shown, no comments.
11:26:34
